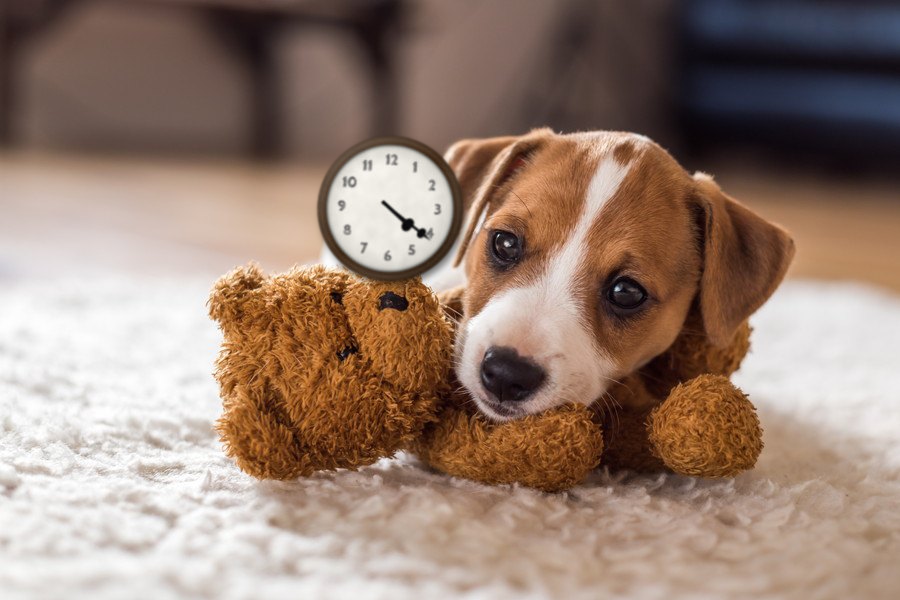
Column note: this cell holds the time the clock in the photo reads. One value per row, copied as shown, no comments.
4:21
